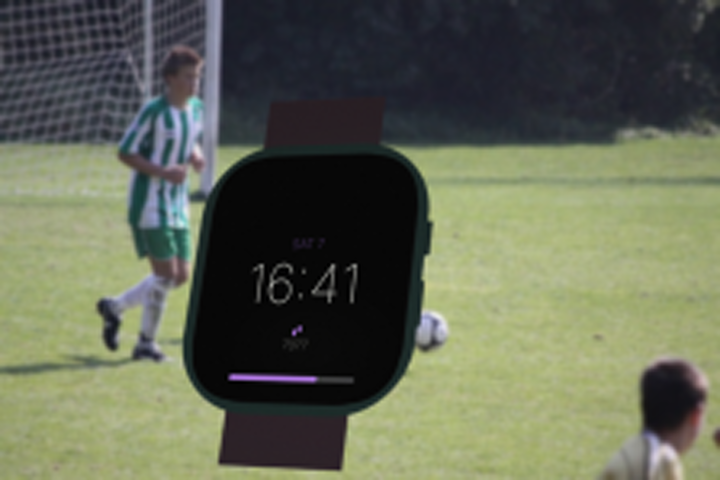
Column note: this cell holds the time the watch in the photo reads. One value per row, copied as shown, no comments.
16:41
